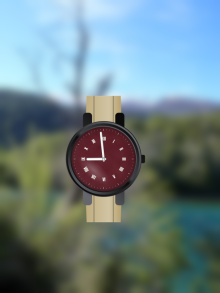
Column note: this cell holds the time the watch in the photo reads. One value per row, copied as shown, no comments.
8:59
